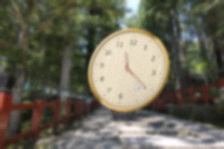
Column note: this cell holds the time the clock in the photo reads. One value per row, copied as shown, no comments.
11:21
